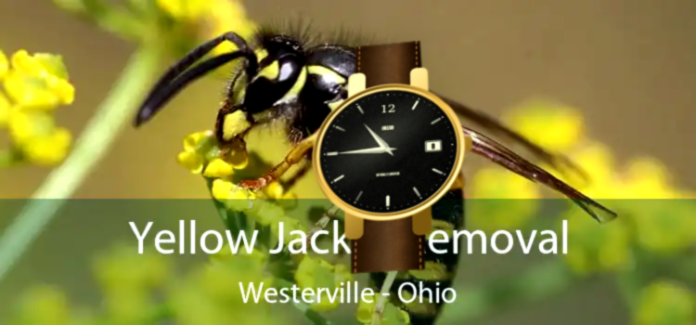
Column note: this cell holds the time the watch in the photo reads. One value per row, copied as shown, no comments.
10:45
